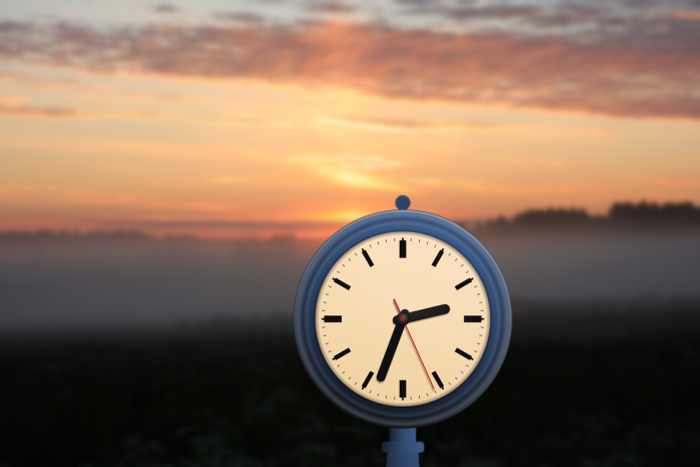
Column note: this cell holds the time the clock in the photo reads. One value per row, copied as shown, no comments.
2:33:26
